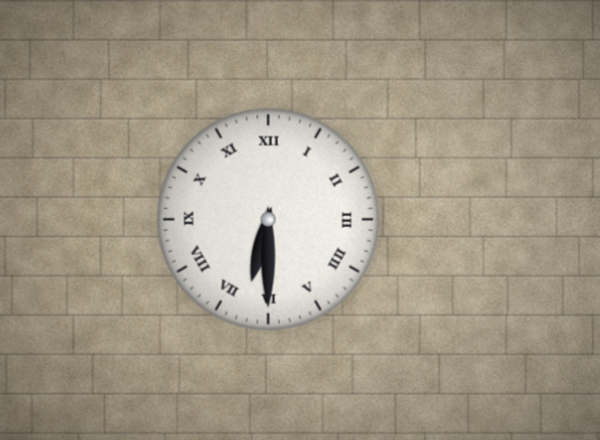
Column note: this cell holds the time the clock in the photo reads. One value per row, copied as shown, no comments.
6:30
